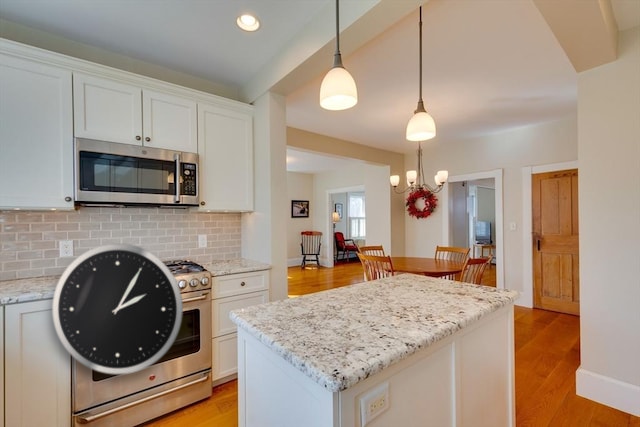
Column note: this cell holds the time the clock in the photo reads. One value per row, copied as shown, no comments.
2:05
